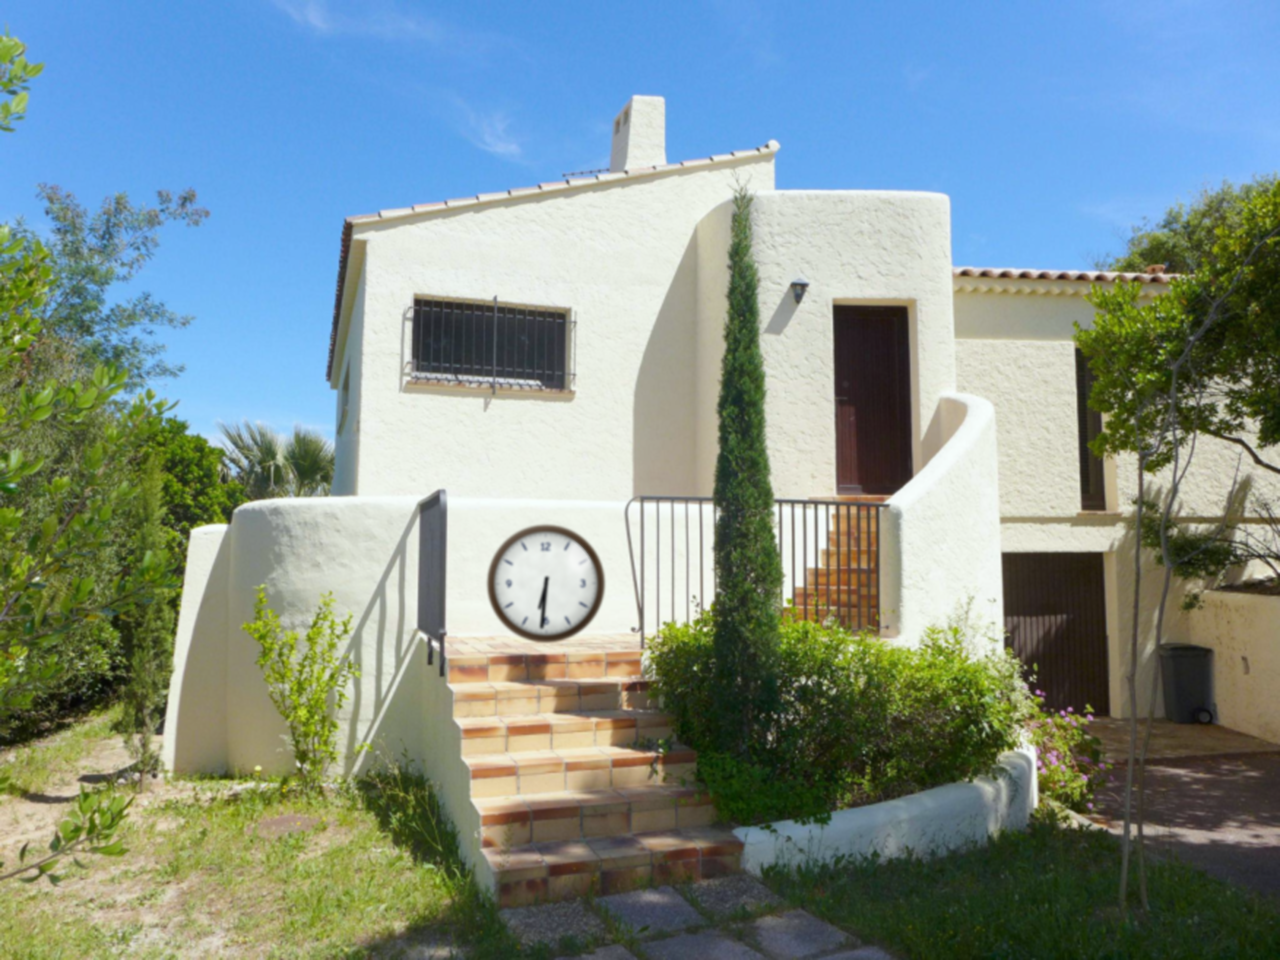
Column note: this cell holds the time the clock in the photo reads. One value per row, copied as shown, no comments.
6:31
